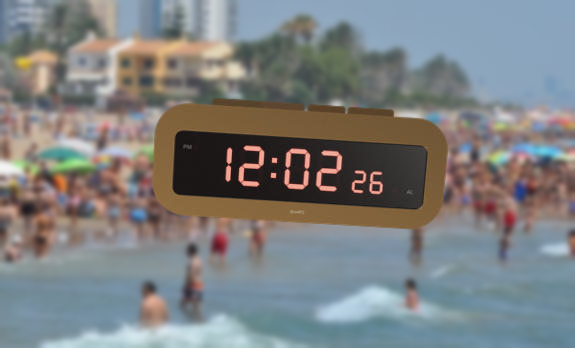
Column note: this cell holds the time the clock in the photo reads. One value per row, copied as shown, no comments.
12:02:26
